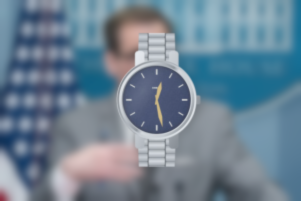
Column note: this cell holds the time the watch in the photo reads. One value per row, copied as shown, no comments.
12:28
